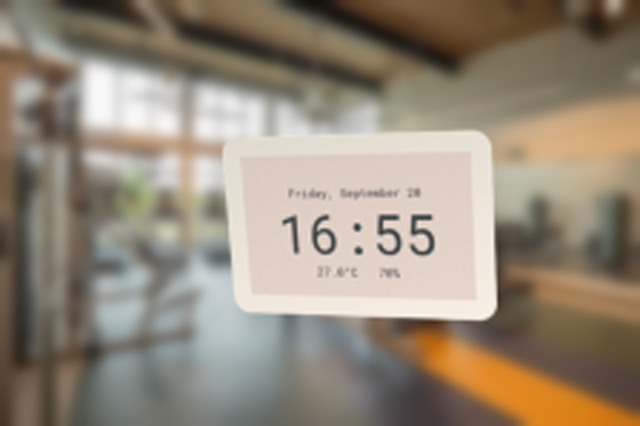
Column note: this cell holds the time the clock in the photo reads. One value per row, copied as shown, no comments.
16:55
